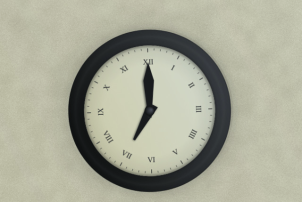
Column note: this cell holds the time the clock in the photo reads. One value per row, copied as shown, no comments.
7:00
